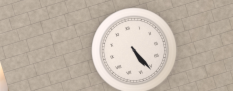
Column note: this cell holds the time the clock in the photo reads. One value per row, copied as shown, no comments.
5:26
